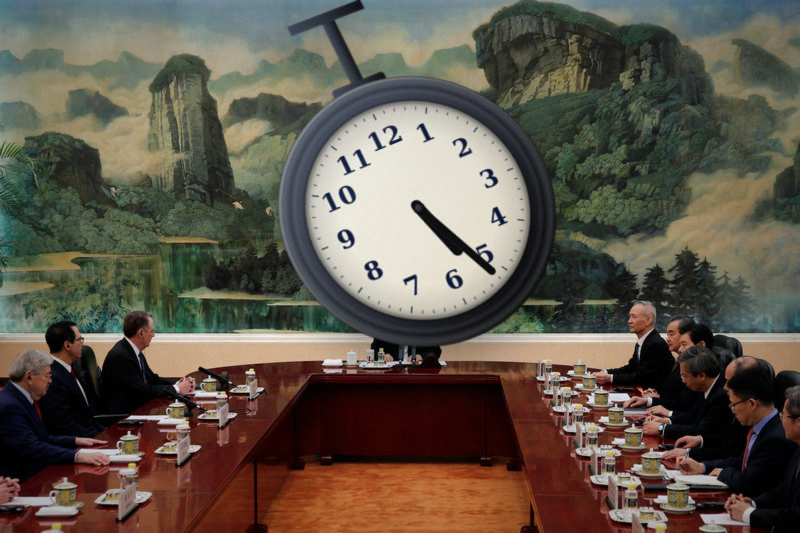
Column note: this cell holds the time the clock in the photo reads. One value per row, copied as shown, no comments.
5:26
